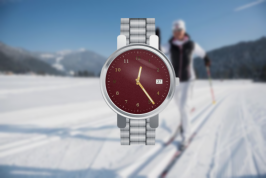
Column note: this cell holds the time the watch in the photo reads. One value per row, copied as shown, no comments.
12:24
